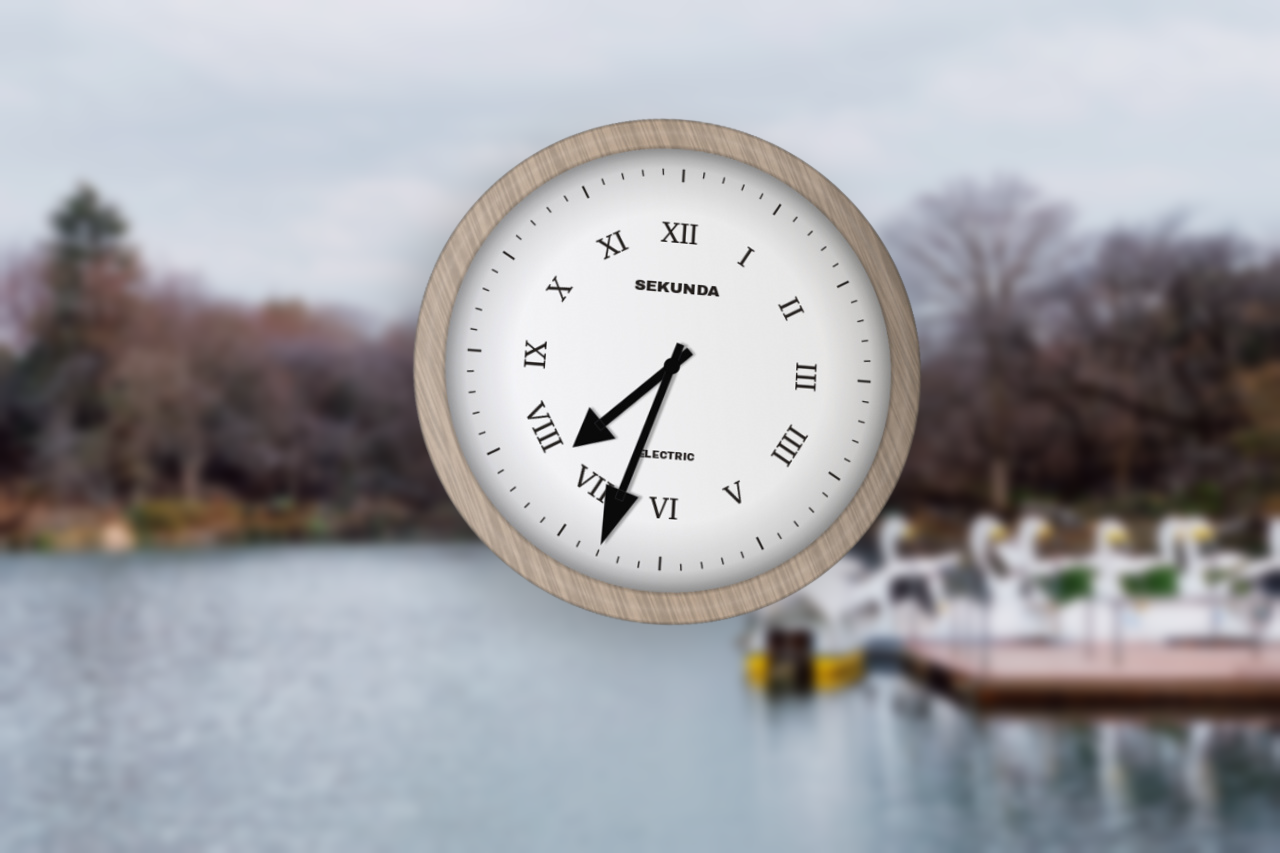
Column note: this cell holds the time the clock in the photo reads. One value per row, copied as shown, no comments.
7:33
